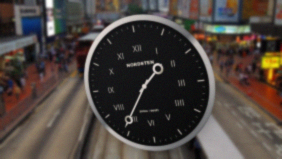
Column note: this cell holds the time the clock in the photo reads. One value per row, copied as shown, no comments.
1:36
